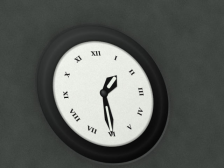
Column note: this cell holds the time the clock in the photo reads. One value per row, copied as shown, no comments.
1:30
